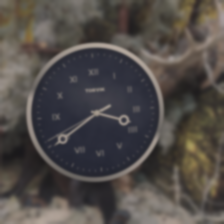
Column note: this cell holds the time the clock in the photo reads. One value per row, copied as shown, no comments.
3:39:41
